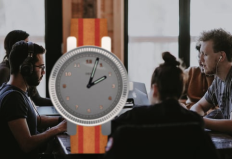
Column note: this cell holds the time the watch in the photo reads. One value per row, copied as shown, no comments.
2:03
